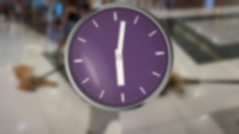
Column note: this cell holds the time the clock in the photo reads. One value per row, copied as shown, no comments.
6:02
